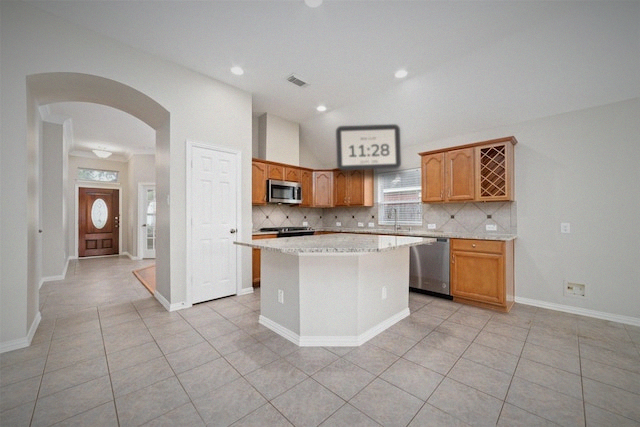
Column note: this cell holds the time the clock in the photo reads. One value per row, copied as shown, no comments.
11:28
